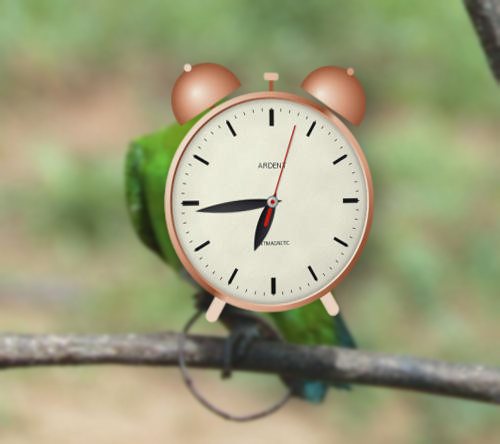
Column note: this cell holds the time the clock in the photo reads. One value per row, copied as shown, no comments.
6:44:03
